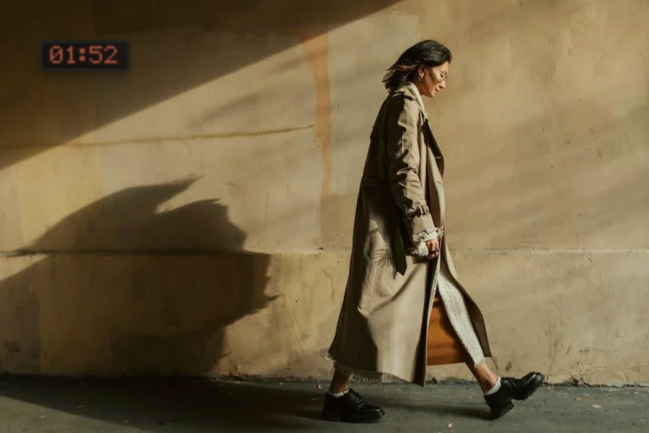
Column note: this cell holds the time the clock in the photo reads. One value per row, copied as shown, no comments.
1:52
